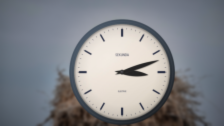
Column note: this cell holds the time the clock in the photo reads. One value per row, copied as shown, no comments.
3:12
